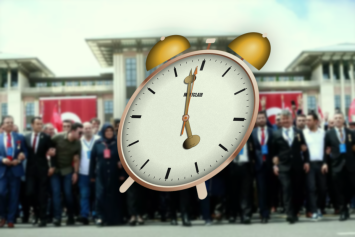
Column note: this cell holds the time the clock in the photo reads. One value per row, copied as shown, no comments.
4:57:59
